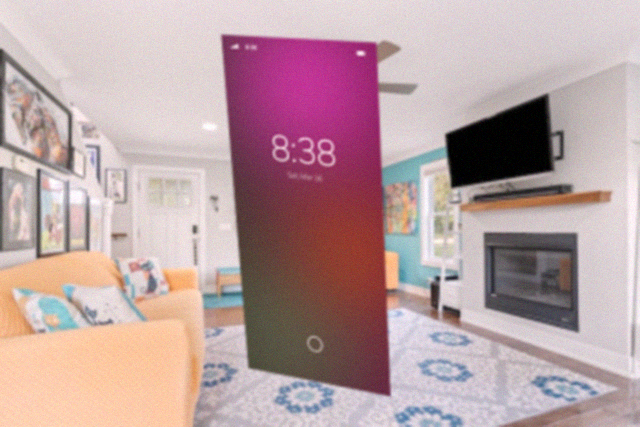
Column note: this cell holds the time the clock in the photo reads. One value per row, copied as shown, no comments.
8:38
